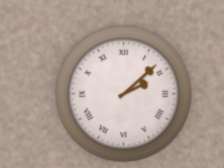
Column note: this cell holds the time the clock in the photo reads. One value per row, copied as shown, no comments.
2:08
